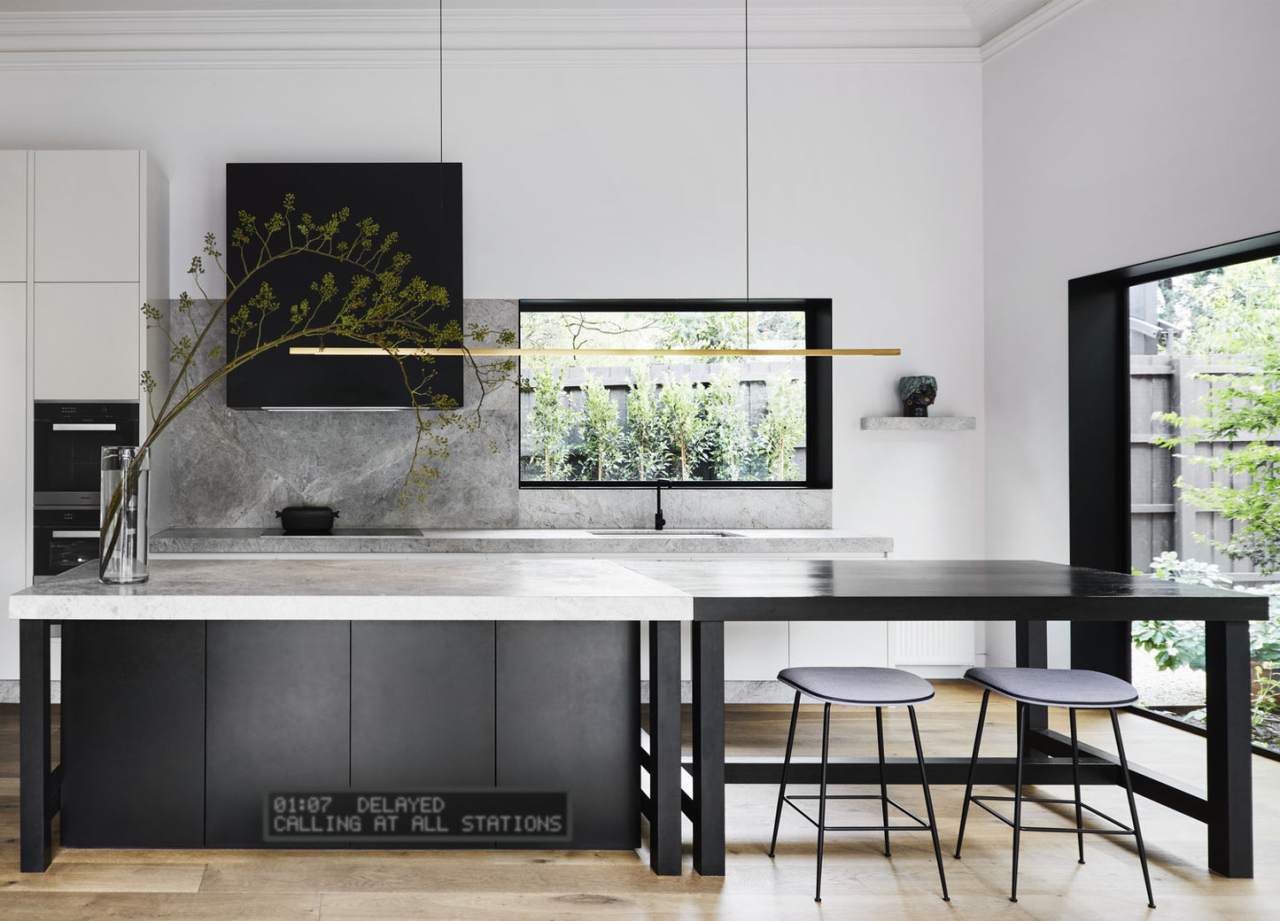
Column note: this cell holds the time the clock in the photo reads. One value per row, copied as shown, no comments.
1:07
